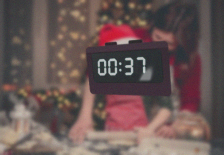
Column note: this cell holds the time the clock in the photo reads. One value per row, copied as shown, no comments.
0:37
